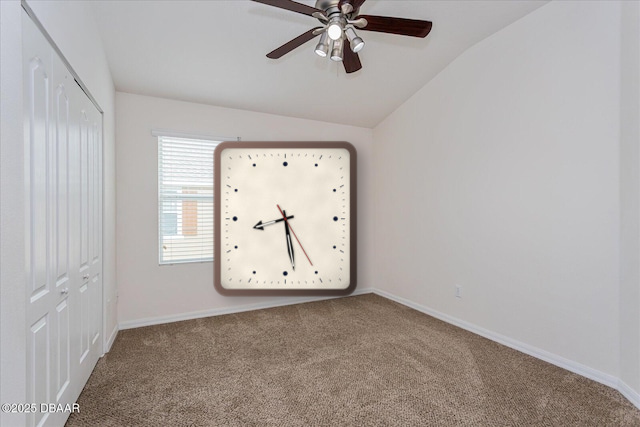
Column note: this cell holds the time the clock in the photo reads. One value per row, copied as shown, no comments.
8:28:25
